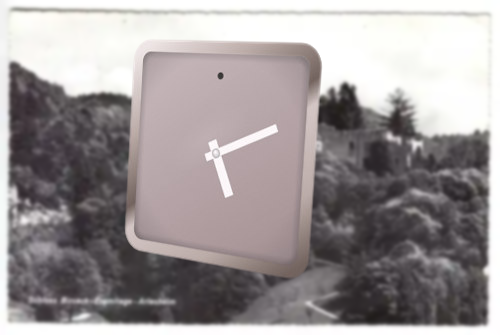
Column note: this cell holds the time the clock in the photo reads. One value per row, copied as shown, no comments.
5:11
